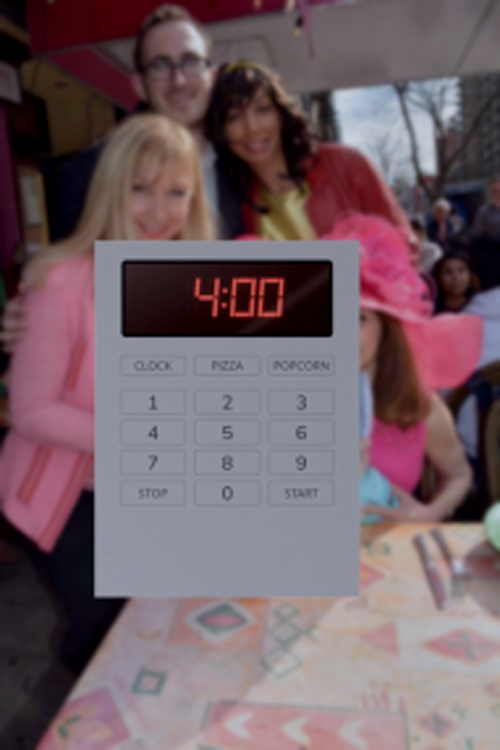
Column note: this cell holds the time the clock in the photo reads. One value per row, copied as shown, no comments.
4:00
